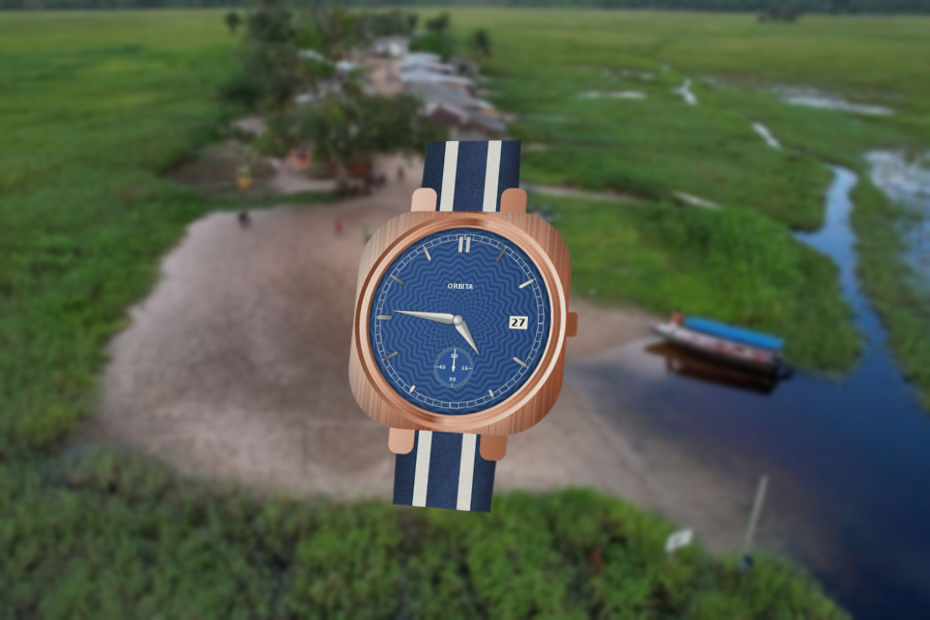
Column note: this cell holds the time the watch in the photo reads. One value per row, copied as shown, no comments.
4:46
